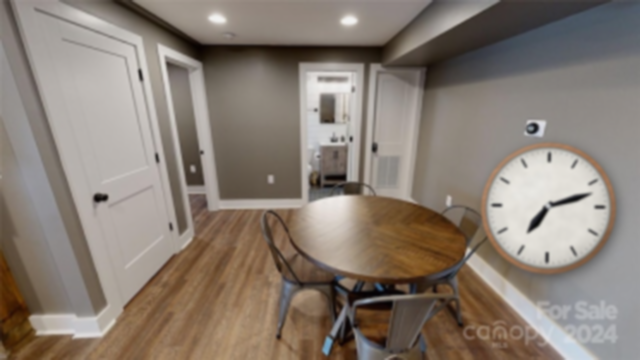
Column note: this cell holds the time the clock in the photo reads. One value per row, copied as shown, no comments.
7:12
